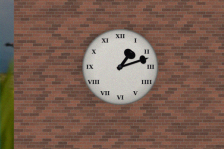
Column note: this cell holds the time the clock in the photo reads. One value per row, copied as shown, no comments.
1:12
